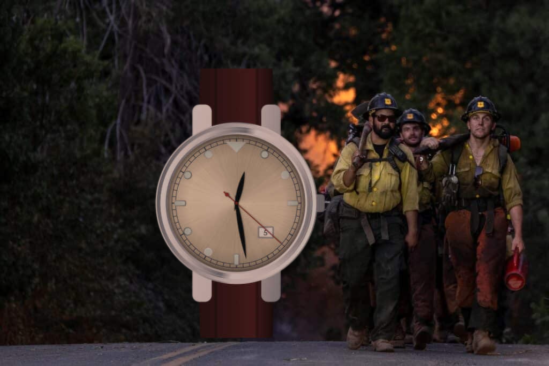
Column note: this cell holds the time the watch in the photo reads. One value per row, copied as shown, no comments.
12:28:22
